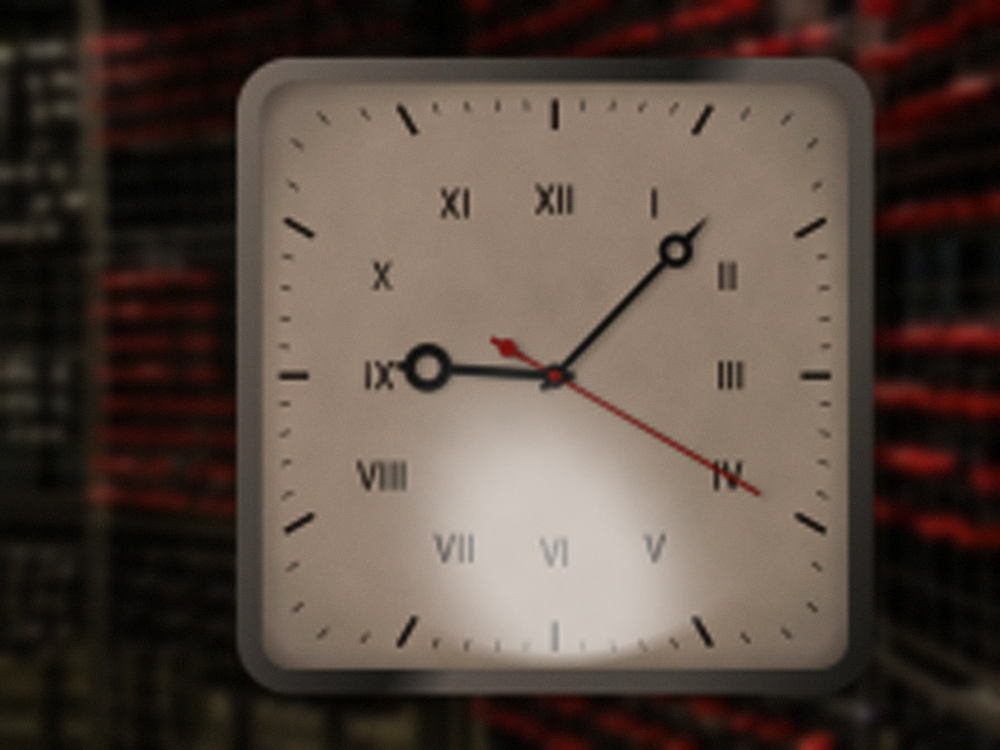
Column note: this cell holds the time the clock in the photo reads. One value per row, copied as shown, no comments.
9:07:20
